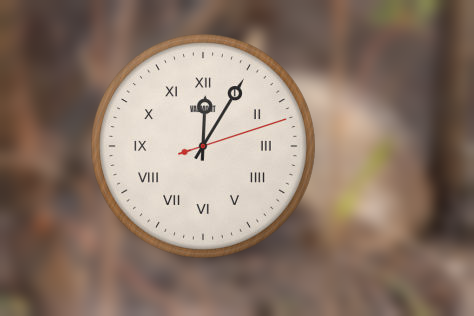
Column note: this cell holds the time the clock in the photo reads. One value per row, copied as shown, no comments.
12:05:12
